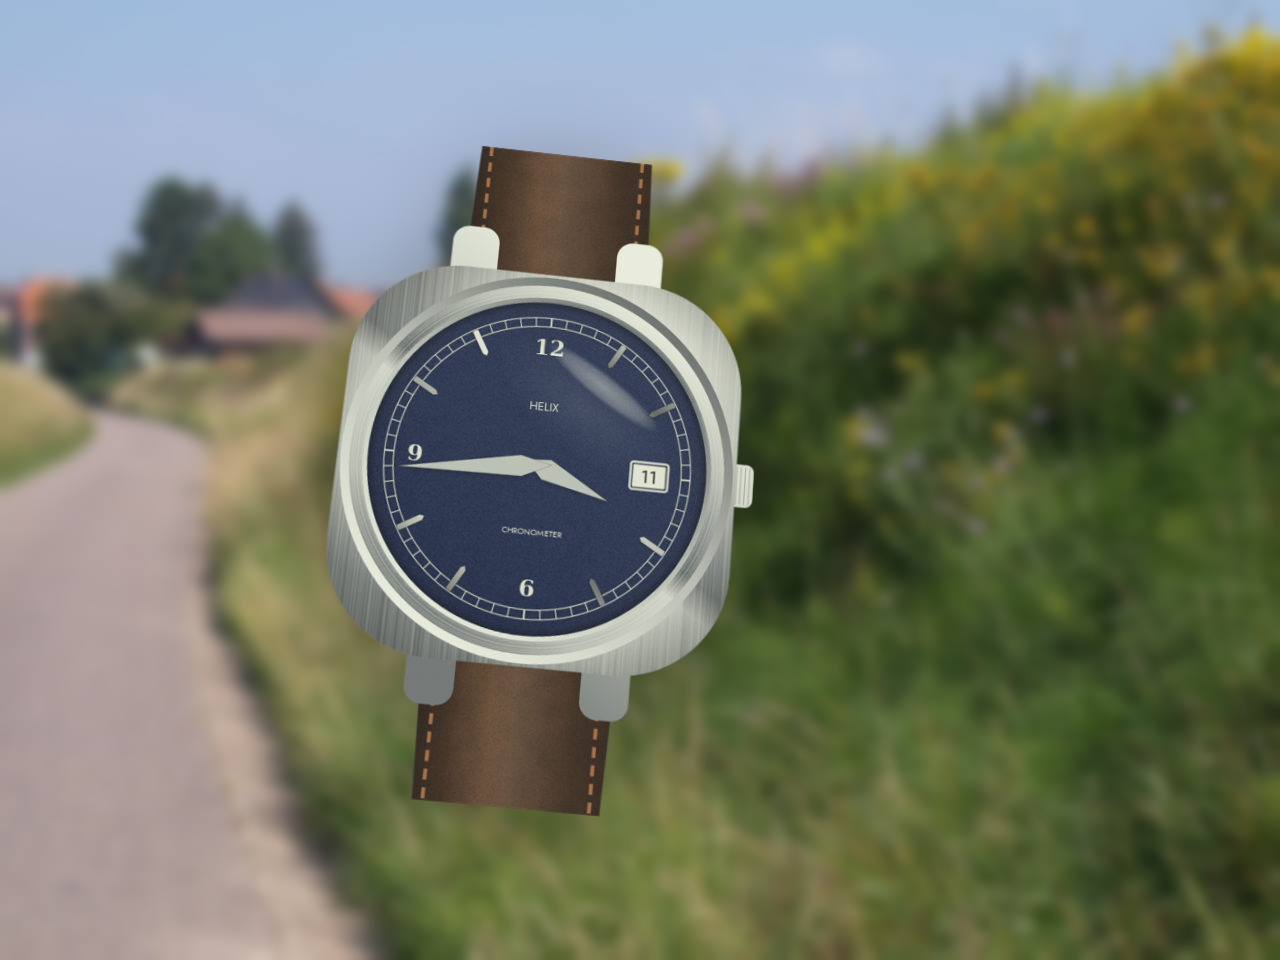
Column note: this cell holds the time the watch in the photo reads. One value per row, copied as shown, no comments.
3:44
